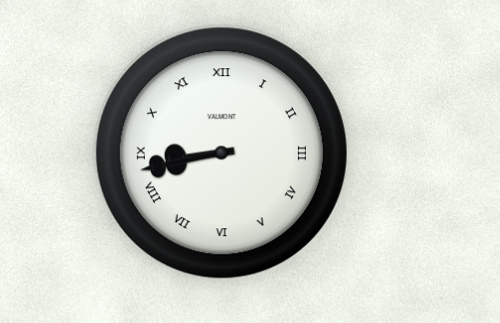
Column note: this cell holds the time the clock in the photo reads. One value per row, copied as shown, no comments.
8:43
